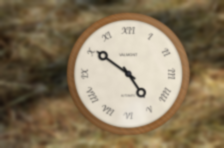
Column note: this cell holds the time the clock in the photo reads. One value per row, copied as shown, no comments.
4:51
